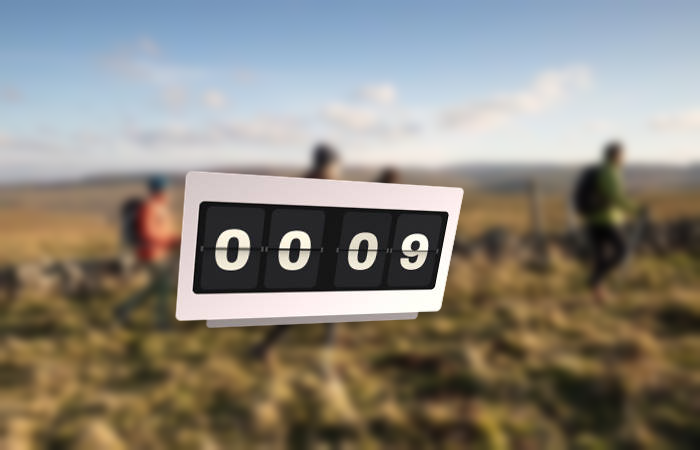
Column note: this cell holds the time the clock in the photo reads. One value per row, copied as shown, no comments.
0:09
